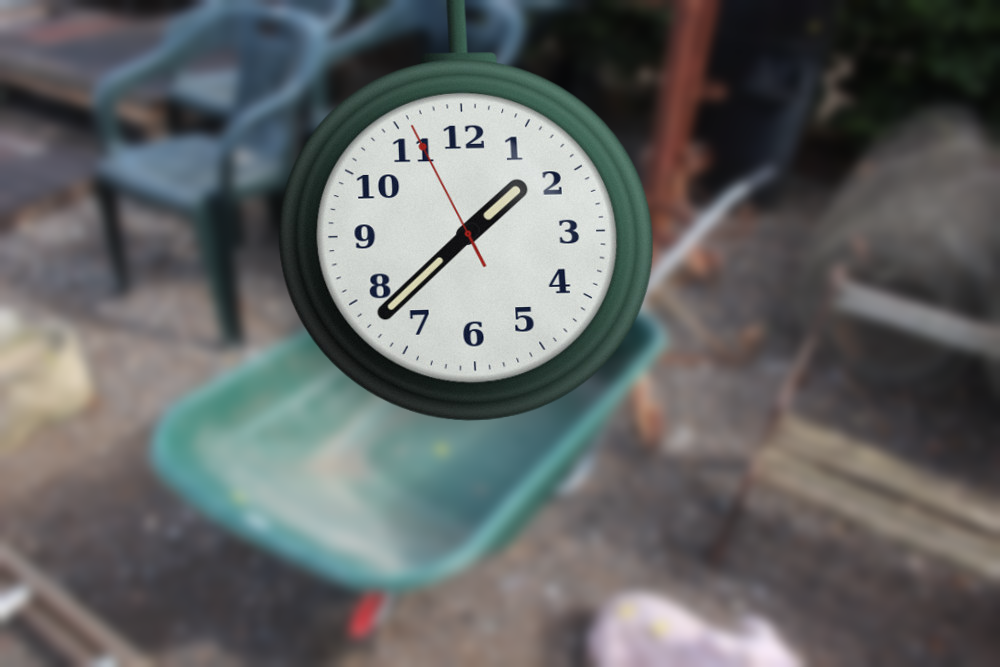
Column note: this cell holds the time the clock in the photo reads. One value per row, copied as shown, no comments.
1:37:56
